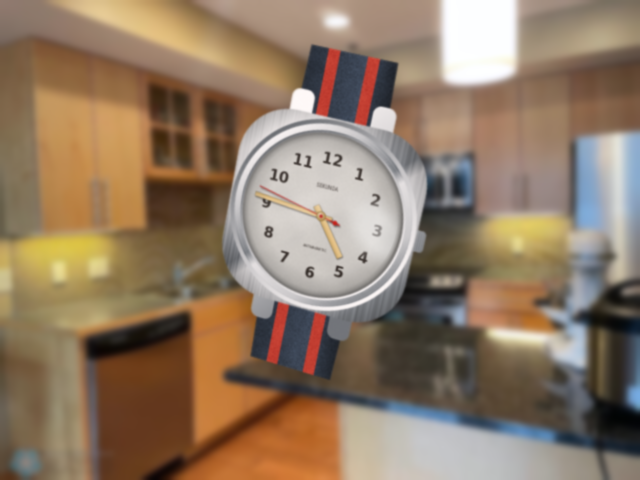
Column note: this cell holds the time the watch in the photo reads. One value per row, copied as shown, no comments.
4:45:47
